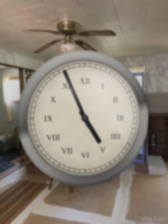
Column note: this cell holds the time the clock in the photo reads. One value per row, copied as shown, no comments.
4:56
